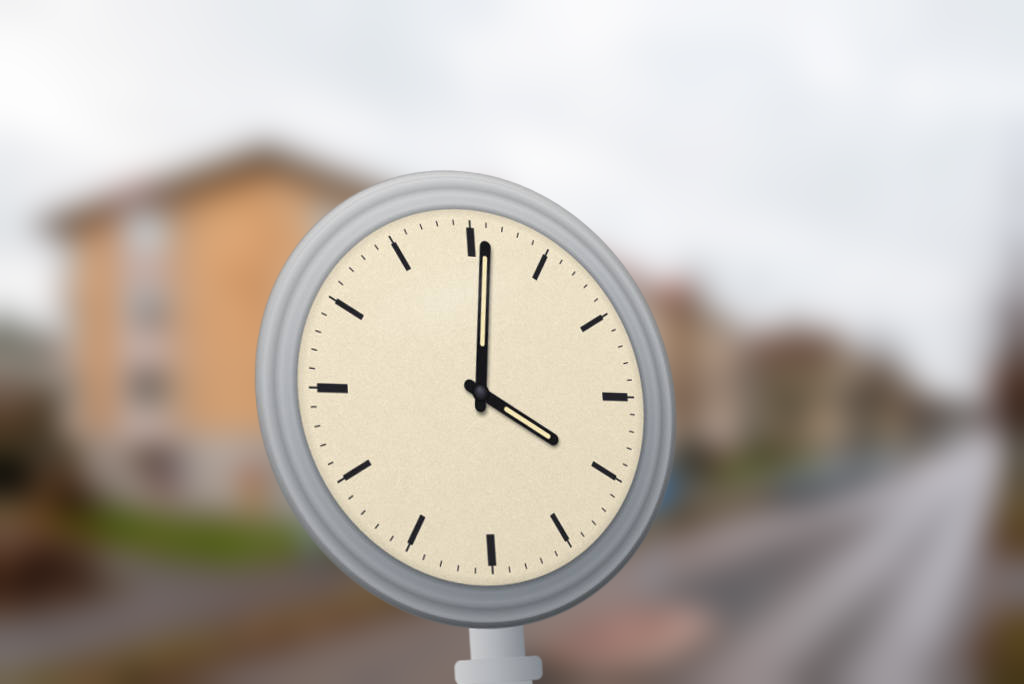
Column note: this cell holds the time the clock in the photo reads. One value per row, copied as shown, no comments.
4:01
